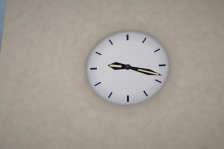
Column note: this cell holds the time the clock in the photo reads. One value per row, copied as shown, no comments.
9:18
